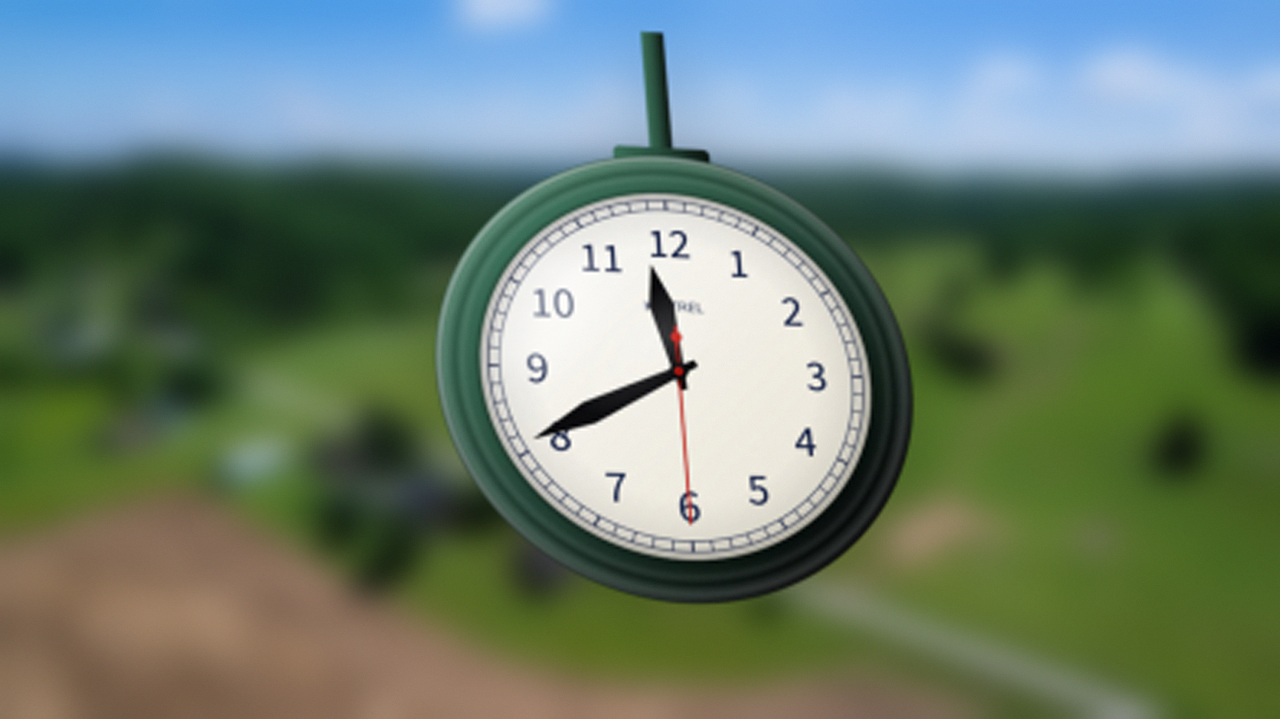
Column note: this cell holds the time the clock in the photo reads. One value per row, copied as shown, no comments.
11:40:30
